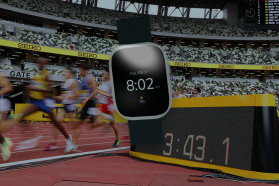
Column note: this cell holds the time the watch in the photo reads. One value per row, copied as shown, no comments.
8:02
